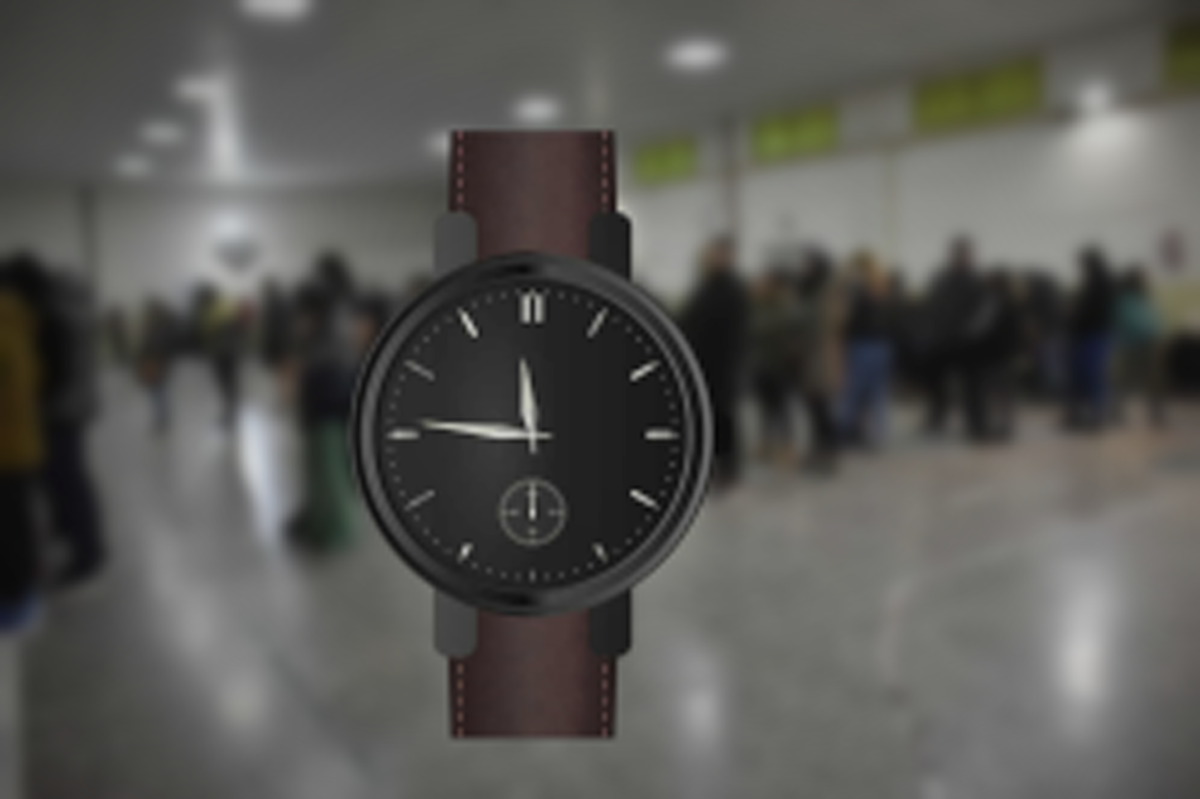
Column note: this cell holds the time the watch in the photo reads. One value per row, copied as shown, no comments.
11:46
